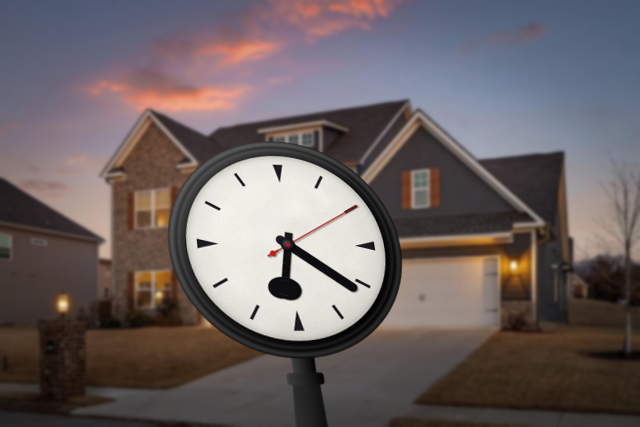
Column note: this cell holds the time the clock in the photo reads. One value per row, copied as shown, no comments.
6:21:10
